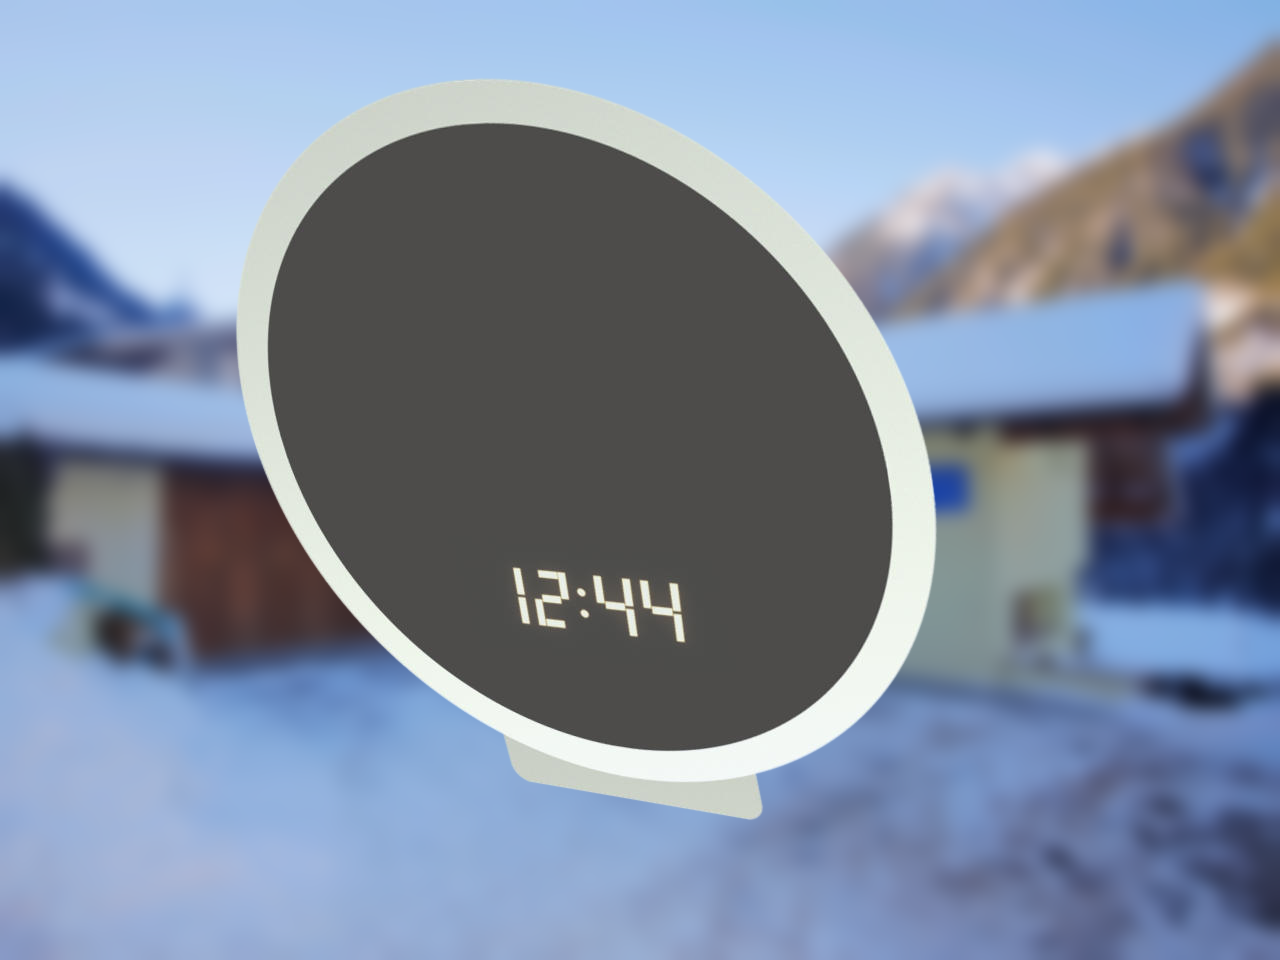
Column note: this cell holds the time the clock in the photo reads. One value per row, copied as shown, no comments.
12:44
